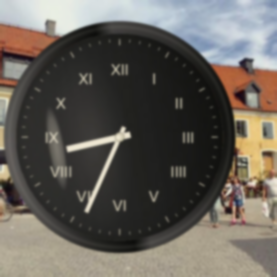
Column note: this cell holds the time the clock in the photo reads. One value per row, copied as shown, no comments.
8:34
